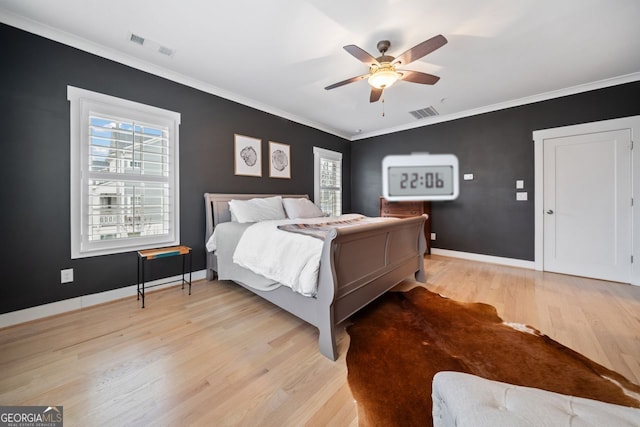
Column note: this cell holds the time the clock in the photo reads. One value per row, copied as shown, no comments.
22:06
